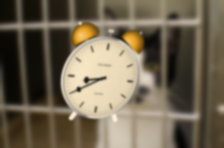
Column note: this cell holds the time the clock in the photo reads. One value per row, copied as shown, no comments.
8:40
